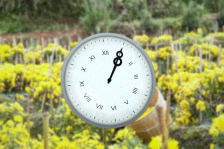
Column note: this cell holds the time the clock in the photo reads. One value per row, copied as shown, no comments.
1:05
